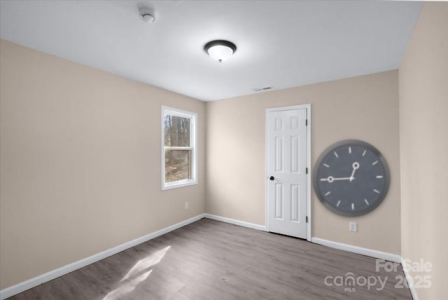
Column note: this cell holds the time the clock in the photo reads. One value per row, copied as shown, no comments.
12:45
